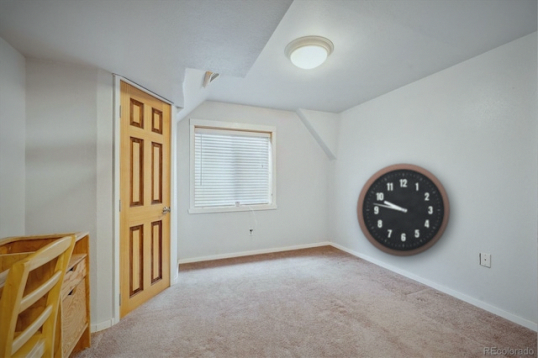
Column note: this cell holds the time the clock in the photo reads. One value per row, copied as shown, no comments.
9:47
